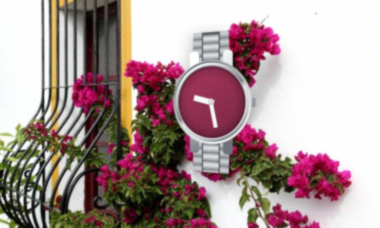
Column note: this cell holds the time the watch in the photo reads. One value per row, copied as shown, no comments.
9:28
